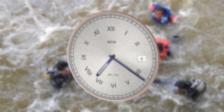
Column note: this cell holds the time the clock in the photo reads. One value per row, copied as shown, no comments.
7:21
